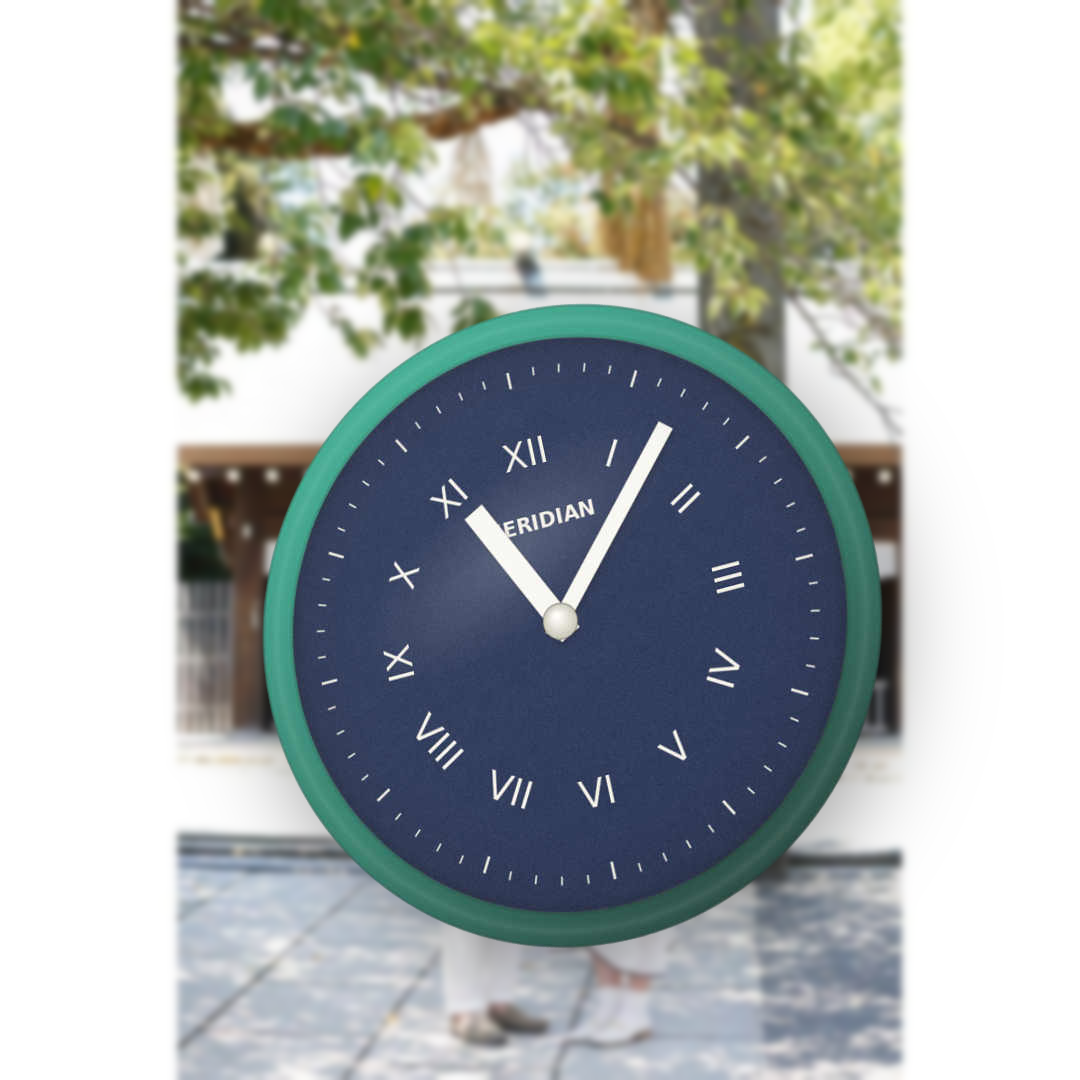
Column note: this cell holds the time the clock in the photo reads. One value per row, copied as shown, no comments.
11:07
